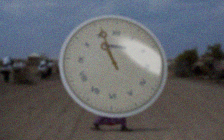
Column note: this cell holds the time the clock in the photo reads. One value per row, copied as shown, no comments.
10:56
